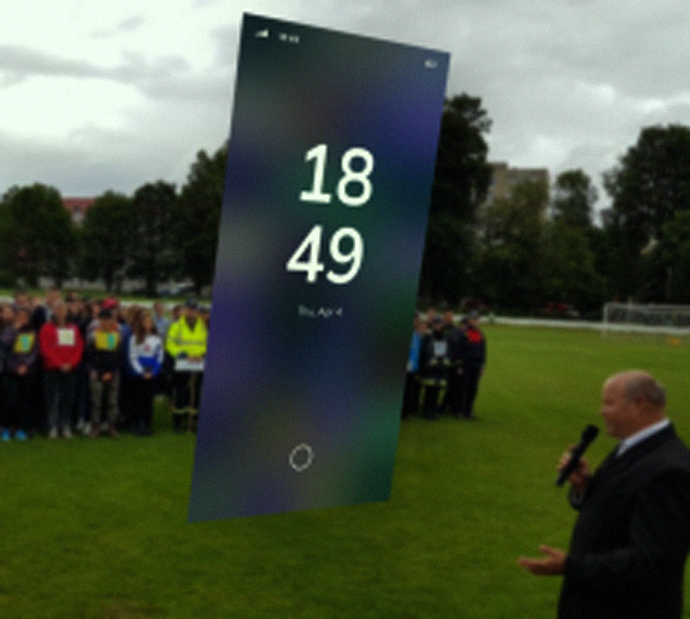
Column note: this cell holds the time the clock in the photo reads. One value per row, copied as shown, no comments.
18:49
